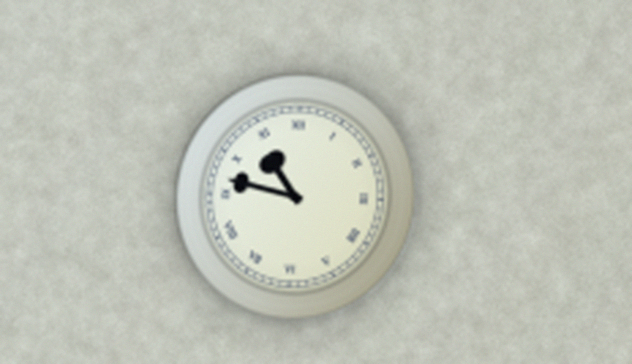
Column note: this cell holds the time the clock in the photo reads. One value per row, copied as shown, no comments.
10:47
